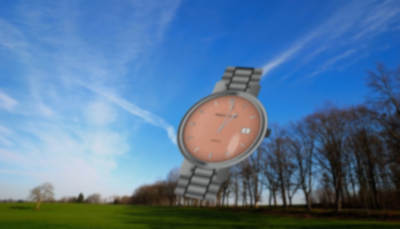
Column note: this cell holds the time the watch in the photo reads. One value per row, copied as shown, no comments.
1:01
